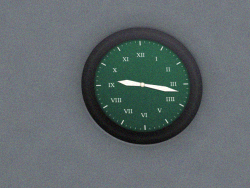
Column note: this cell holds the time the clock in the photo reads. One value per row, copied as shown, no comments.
9:17
